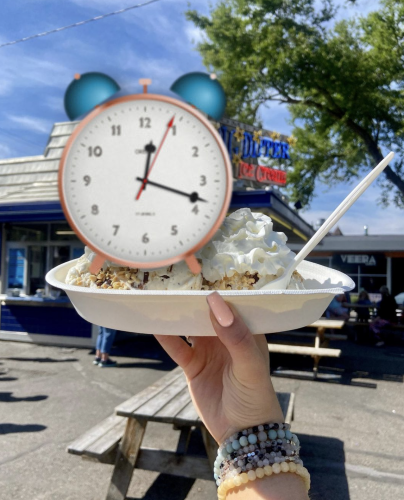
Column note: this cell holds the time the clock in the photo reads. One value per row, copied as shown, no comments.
12:18:04
